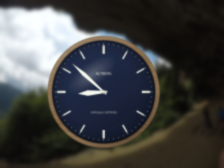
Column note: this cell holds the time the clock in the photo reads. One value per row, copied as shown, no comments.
8:52
